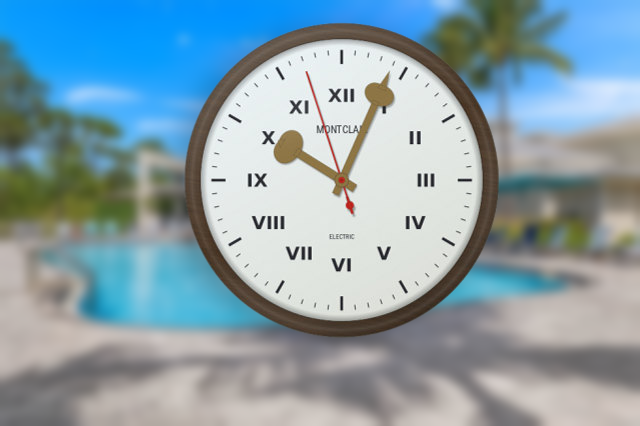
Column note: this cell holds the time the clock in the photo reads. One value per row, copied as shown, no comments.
10:03:57
